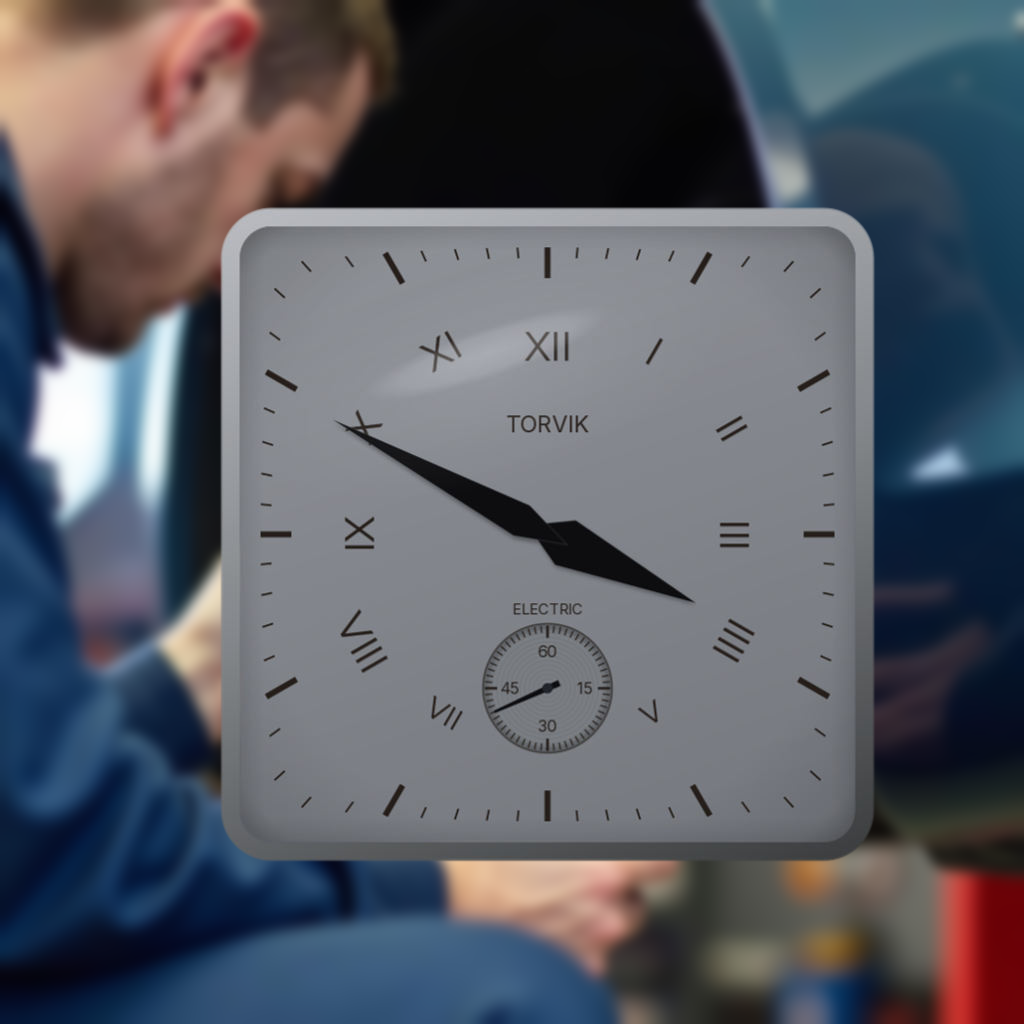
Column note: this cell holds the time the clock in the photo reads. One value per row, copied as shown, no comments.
3:49:41
